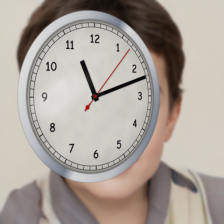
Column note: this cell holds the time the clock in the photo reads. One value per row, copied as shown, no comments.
11:12:07
